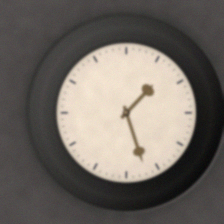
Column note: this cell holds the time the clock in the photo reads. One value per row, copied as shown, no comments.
1:27
